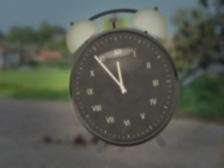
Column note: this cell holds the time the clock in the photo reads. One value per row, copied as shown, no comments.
11:54
